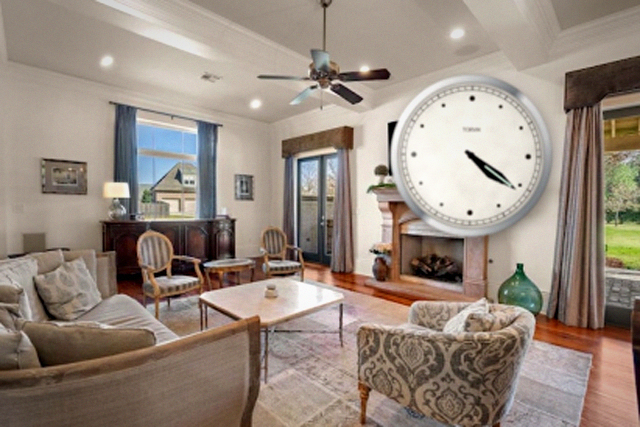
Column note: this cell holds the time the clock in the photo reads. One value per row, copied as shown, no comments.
4:21
